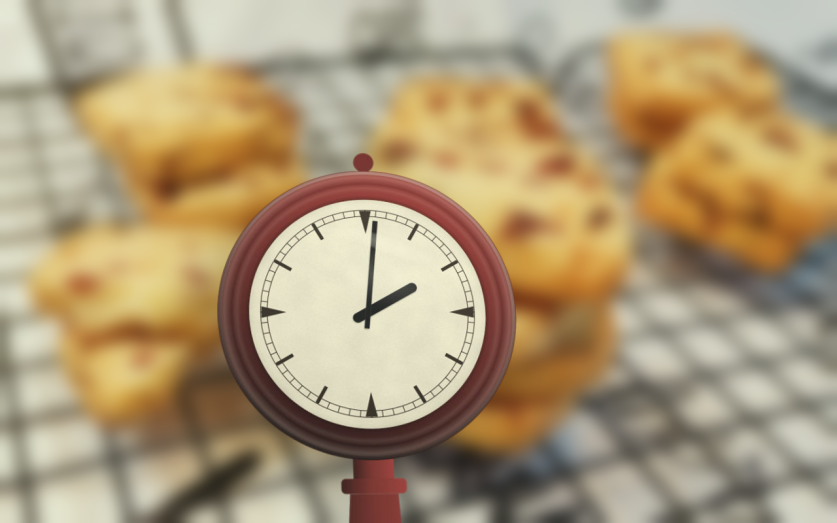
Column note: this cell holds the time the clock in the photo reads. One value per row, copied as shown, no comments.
2:01
